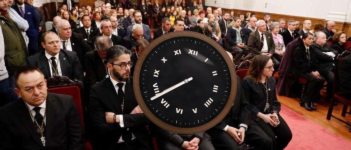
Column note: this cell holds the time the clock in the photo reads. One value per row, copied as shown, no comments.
7:38
